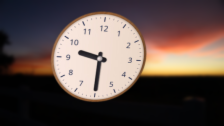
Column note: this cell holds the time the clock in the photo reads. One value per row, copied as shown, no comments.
9:30
